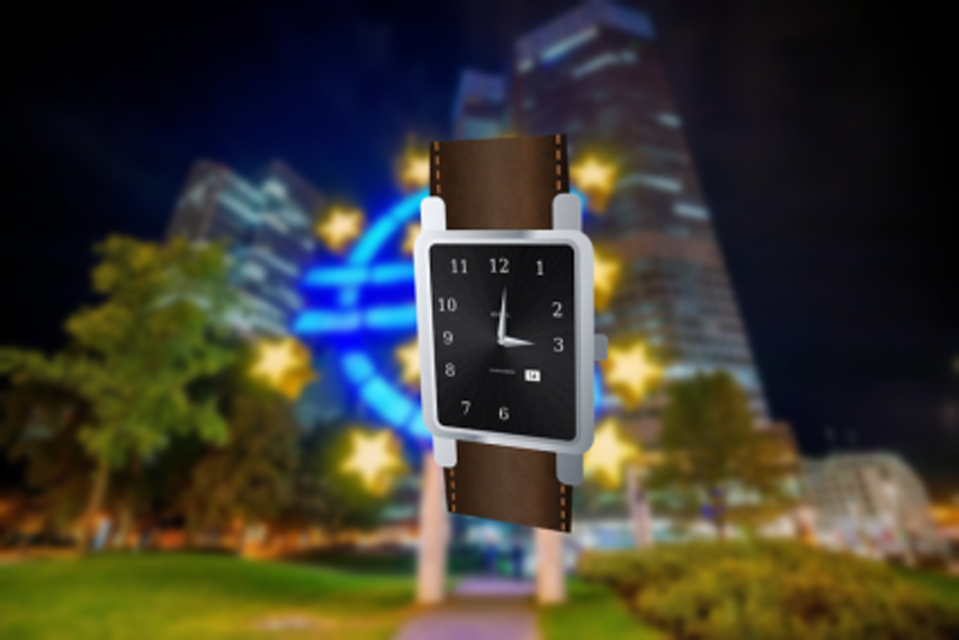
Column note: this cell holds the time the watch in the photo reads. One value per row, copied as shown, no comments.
3:01
